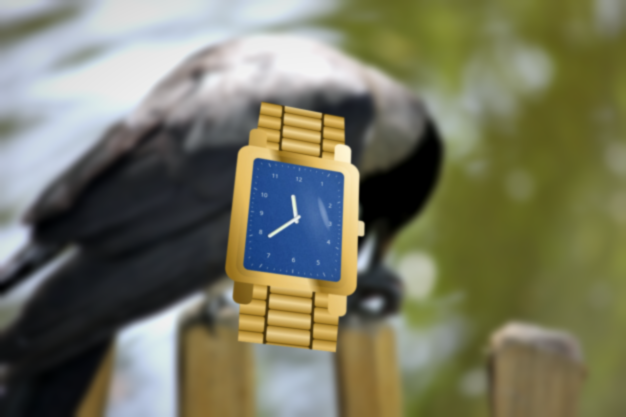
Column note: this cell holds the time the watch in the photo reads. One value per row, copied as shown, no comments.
11:38
